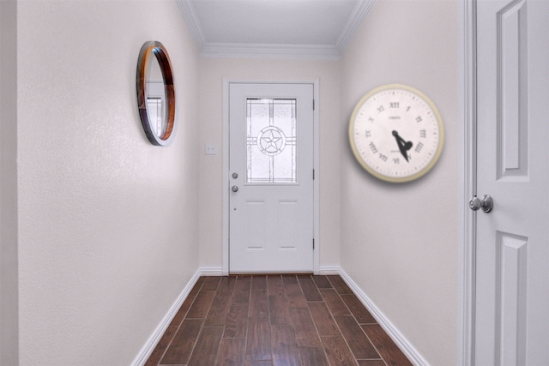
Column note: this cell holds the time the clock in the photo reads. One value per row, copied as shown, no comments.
4:26
